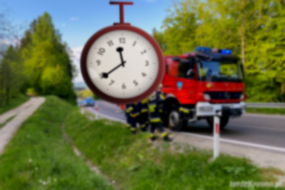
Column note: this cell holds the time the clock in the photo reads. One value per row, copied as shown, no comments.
11:39
